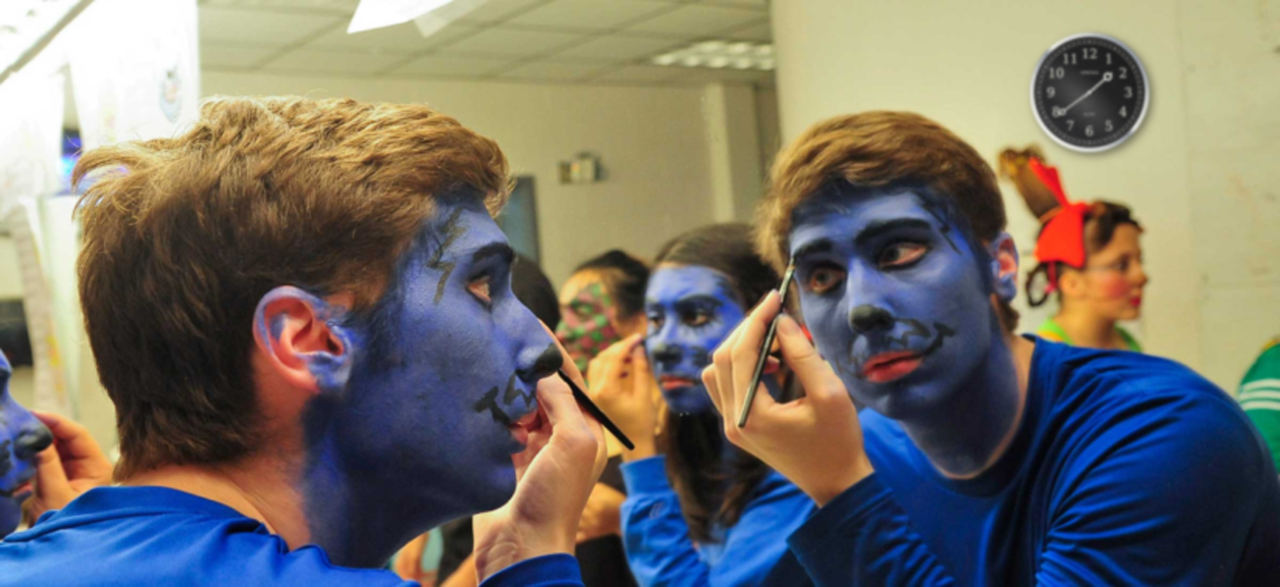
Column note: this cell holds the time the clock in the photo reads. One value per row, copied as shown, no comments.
1:39
